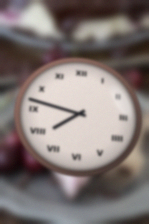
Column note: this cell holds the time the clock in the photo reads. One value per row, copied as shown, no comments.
7:47
